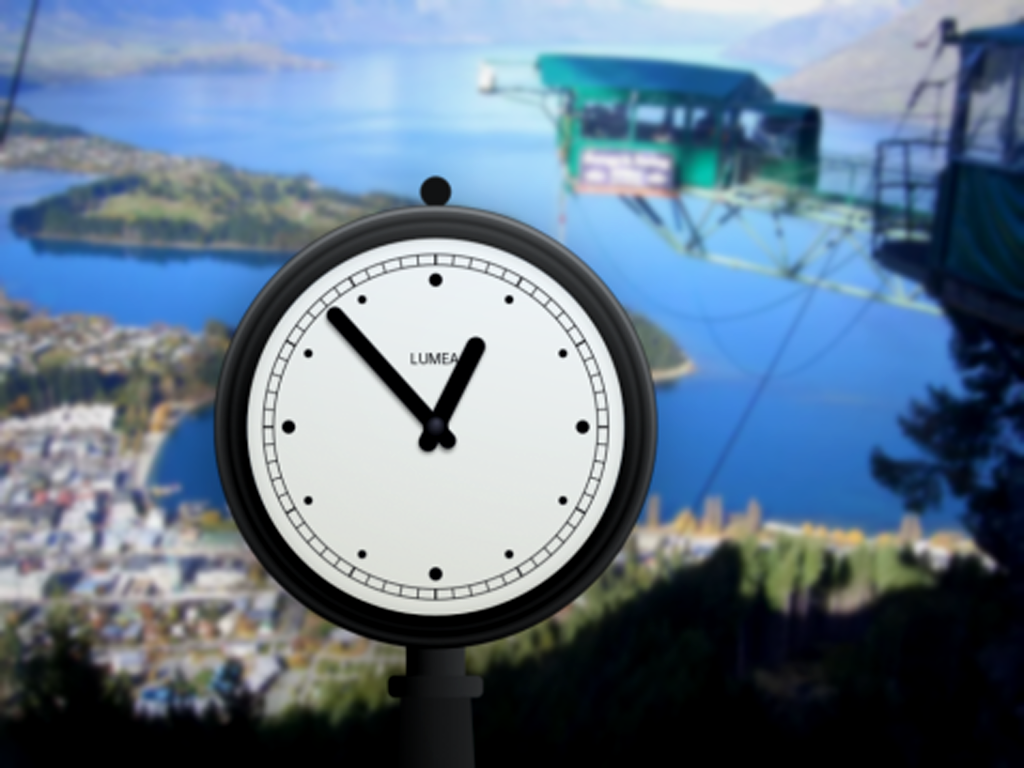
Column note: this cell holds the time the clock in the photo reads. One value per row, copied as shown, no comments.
12:53
